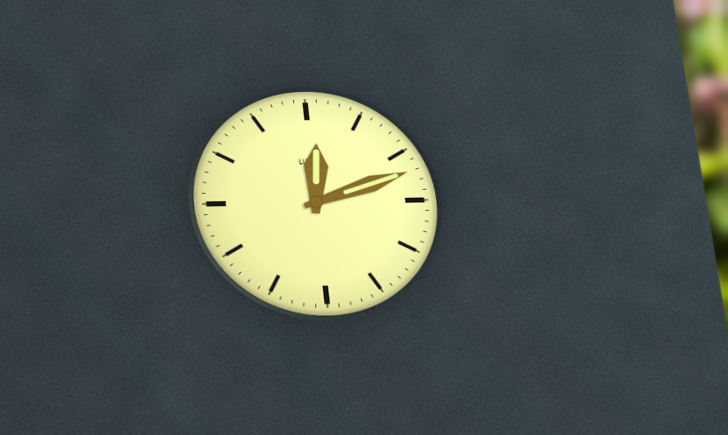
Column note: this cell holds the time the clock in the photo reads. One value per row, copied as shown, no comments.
12:12
